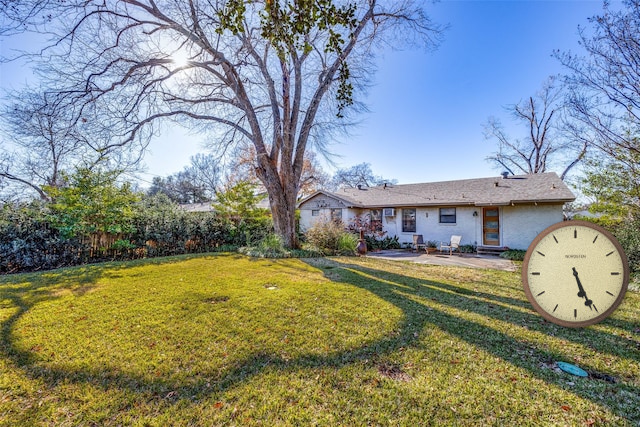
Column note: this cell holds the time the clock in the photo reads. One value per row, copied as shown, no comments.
5:26
